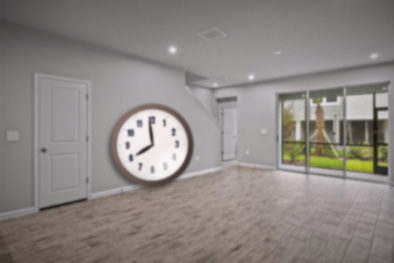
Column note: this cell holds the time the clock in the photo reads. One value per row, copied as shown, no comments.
7:59
